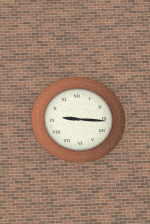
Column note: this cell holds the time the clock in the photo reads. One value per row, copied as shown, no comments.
9:16
